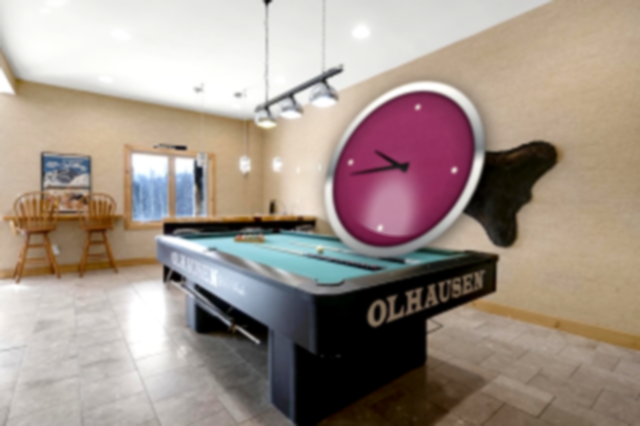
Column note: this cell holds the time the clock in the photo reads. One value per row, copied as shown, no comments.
9:43
